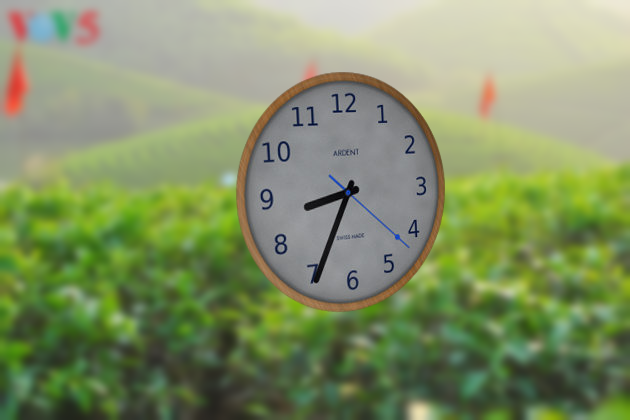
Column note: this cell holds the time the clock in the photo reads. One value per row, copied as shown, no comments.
8:34:22
